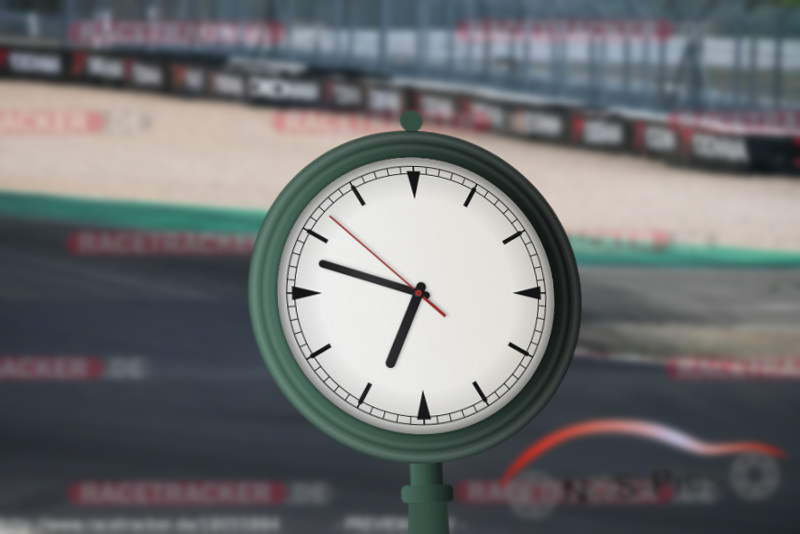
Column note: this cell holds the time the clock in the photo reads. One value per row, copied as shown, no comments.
6:47:52
